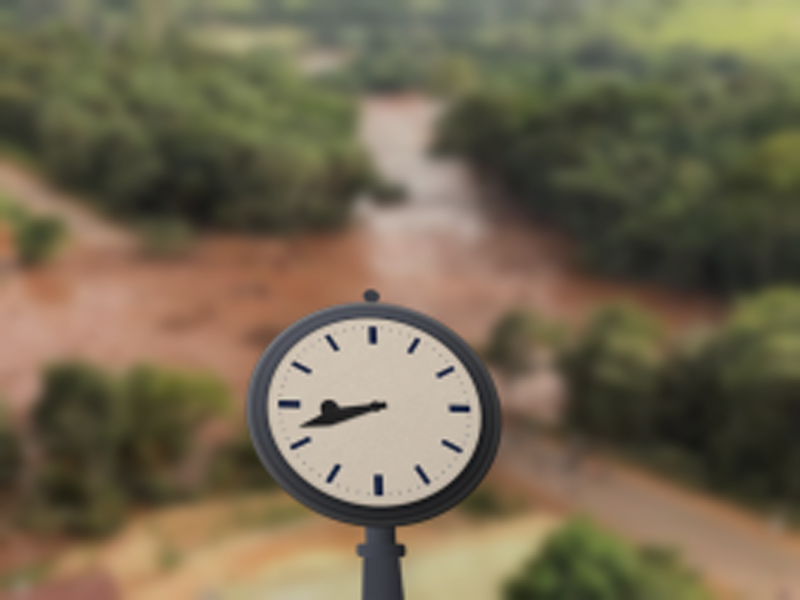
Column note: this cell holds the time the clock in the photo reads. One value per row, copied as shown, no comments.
8:42
